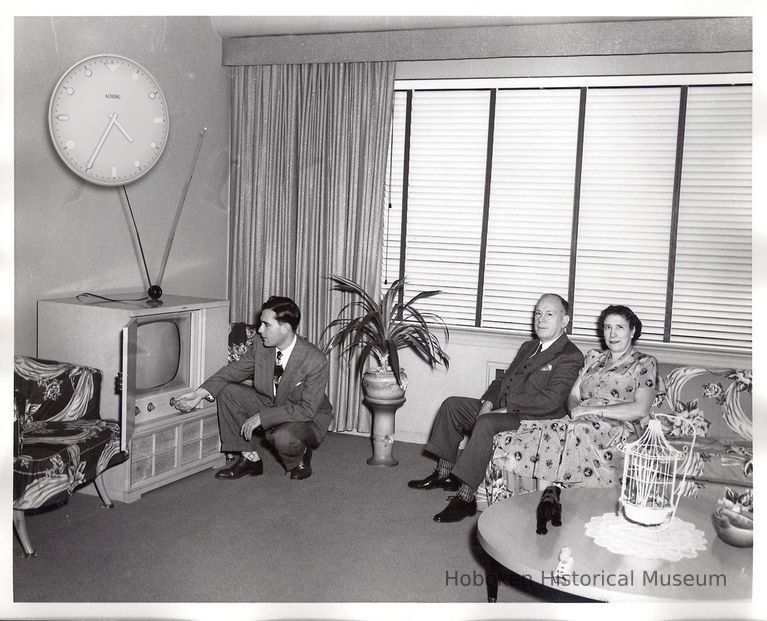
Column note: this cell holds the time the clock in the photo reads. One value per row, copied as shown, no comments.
4:35
